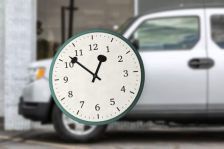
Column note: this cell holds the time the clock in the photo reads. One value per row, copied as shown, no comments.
12:52
